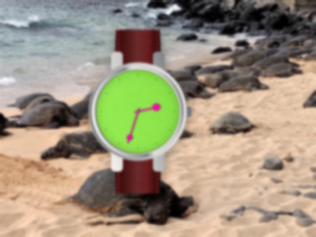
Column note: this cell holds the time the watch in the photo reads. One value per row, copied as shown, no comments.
2:33
